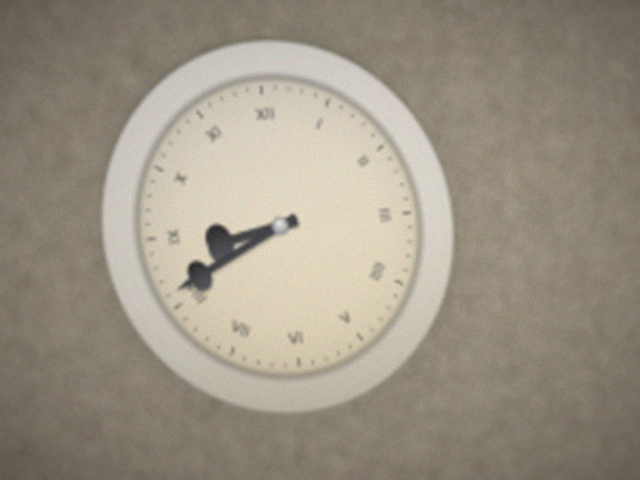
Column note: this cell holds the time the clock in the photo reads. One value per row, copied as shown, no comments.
8:41
